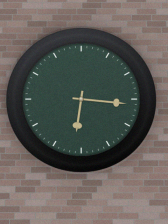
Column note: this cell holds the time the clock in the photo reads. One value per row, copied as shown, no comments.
6:16
